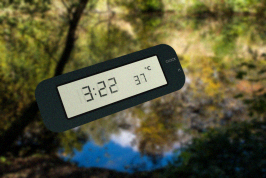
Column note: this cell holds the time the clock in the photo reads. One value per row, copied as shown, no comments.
3:22
